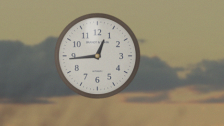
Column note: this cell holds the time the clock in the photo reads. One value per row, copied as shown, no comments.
12:44
